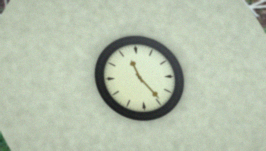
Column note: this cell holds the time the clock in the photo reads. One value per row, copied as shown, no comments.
11:24
